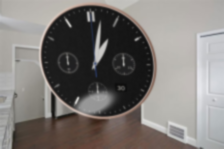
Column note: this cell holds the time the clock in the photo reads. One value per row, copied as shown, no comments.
1:02
